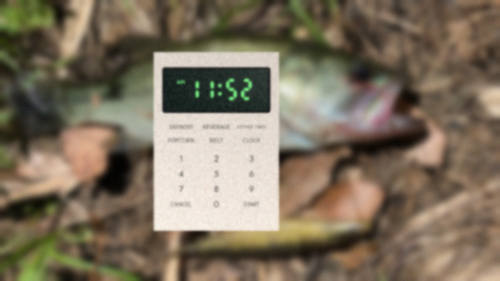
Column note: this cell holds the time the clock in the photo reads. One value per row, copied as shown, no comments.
11:52
